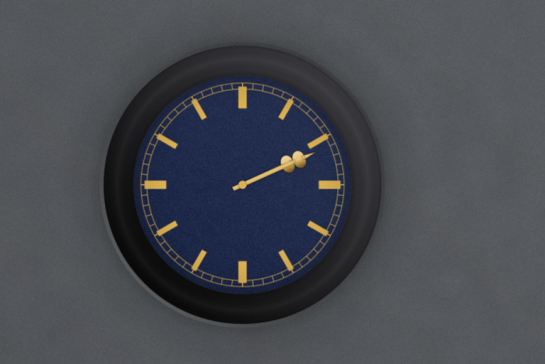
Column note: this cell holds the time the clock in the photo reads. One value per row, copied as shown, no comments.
2:11
